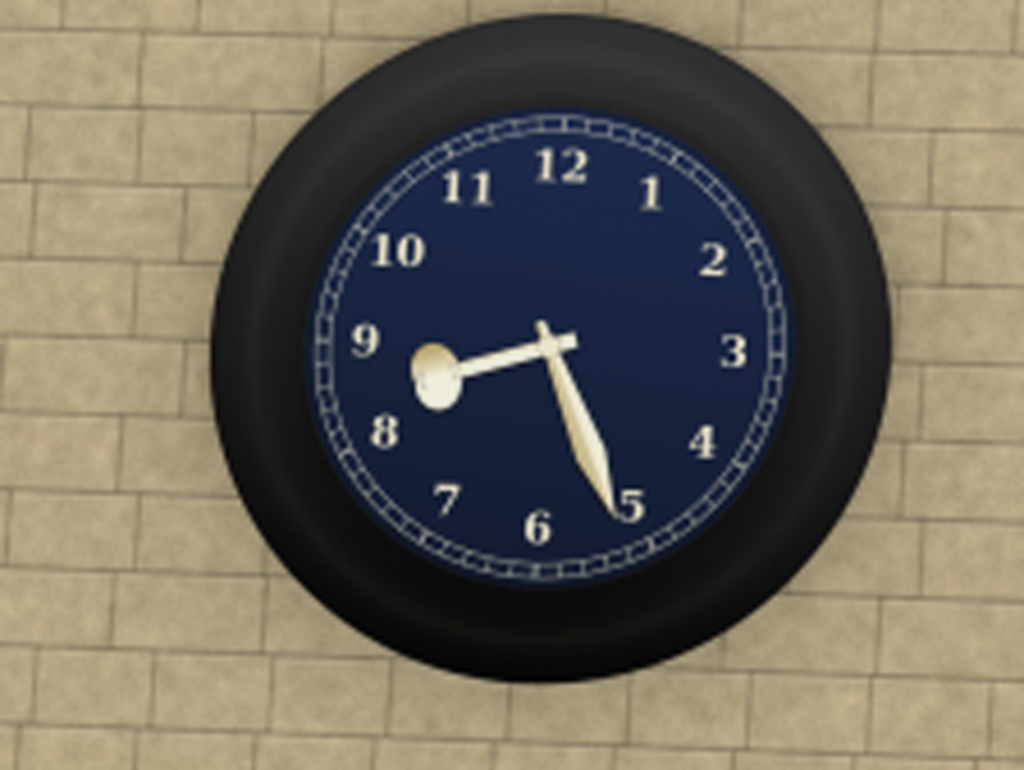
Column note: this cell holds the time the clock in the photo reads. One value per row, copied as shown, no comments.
8:26
